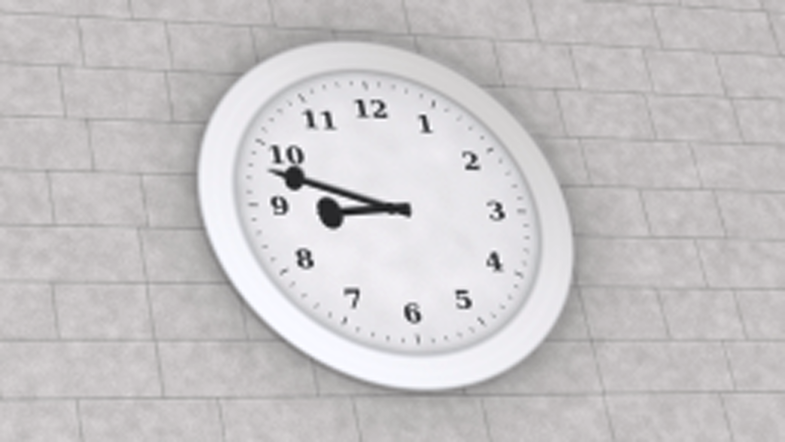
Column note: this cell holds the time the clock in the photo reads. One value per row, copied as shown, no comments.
8:48
